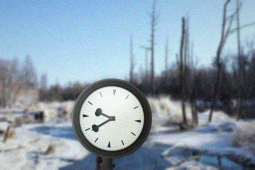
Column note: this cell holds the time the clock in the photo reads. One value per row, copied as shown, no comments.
9:39
